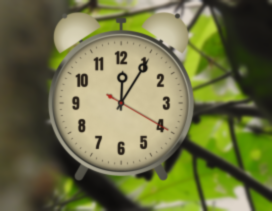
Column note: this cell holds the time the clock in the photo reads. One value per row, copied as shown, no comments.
12:05:20
